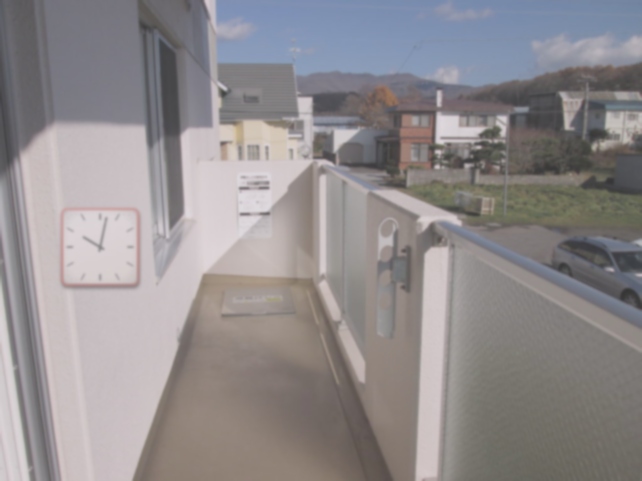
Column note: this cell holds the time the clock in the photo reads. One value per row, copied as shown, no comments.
10:02
